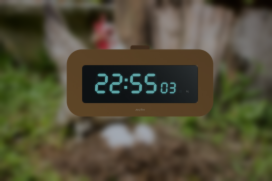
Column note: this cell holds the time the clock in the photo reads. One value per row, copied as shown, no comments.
22:55:03
